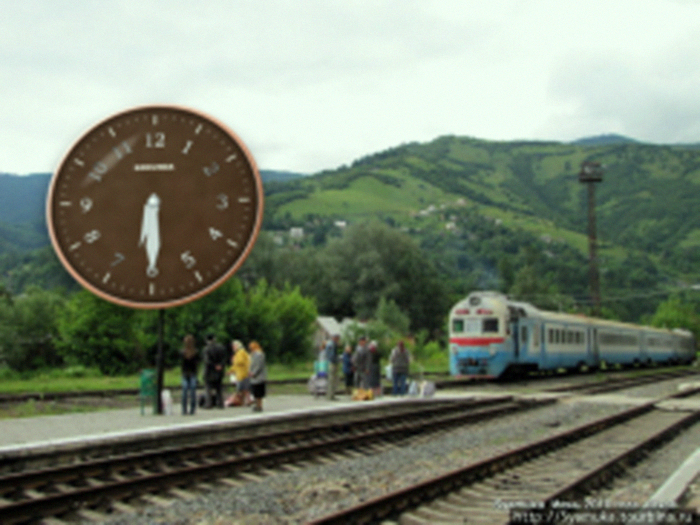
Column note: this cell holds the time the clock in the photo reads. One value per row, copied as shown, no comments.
6:30
